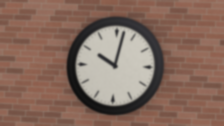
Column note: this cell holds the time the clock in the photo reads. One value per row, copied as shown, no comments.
10:02
